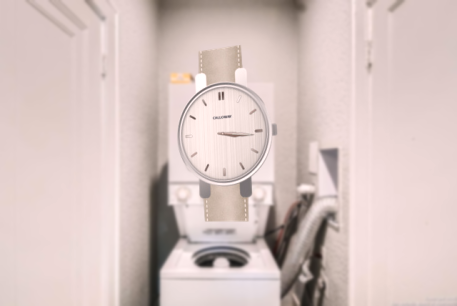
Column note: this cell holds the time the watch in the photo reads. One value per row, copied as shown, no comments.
3:16
